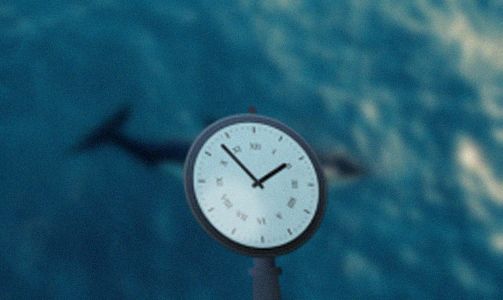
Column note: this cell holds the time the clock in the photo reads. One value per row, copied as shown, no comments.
1:53
